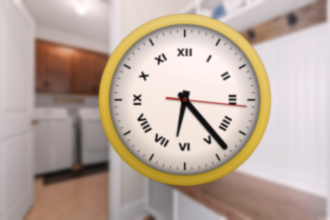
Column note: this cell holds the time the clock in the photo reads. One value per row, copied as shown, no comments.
6:23:16
